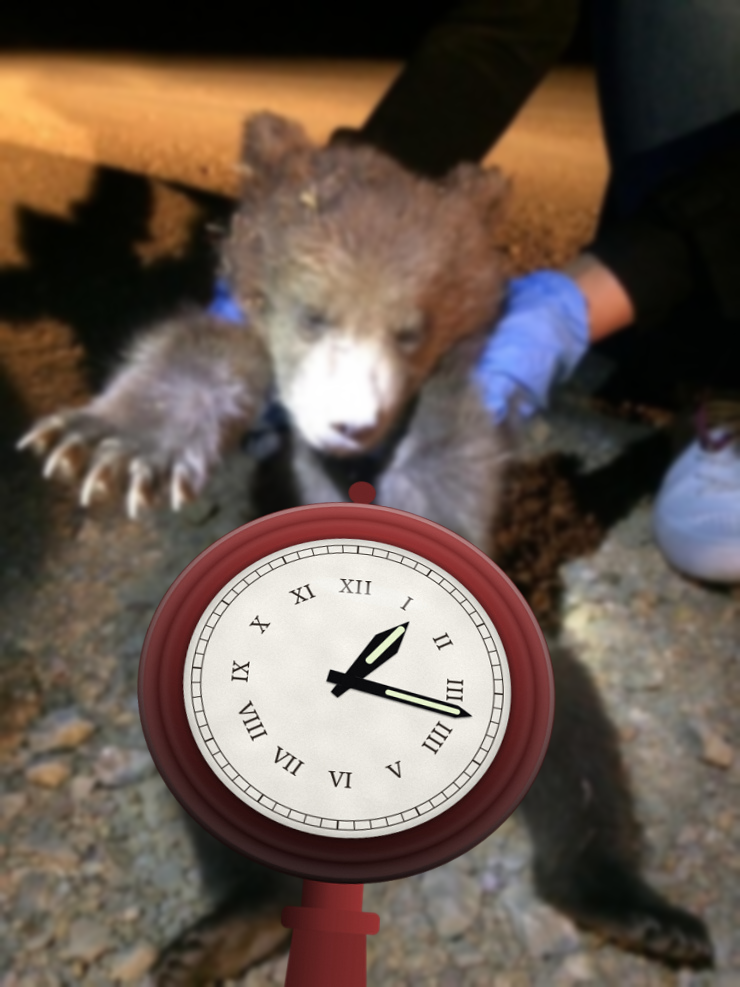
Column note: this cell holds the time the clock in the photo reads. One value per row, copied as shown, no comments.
1:17
